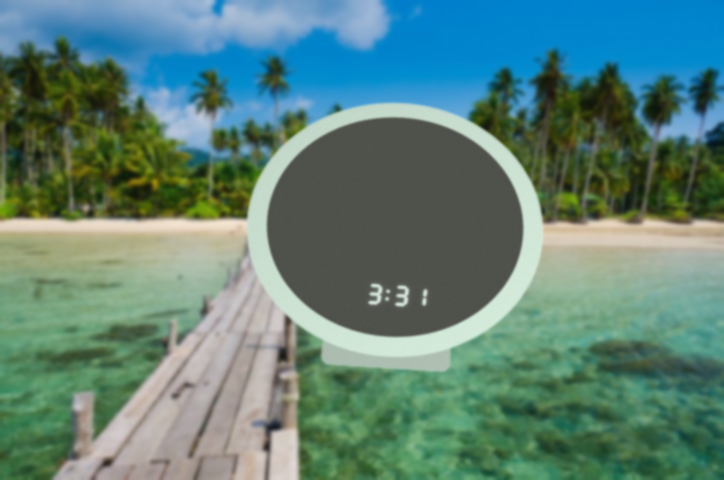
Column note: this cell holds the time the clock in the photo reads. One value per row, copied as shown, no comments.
3:31
